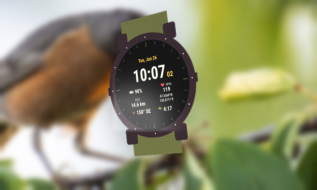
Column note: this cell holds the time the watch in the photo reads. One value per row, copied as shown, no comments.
10:07
